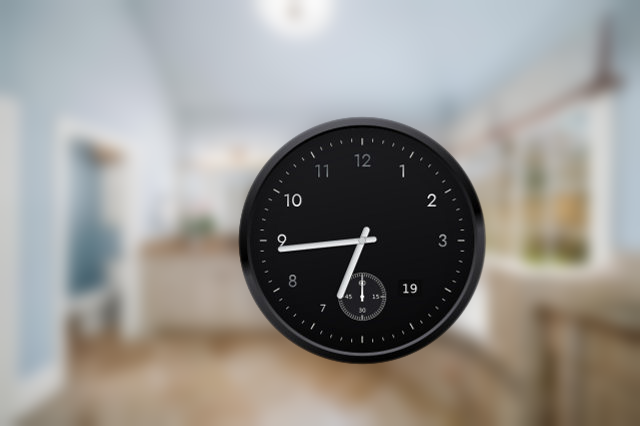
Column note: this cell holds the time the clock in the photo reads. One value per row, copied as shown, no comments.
6:44
